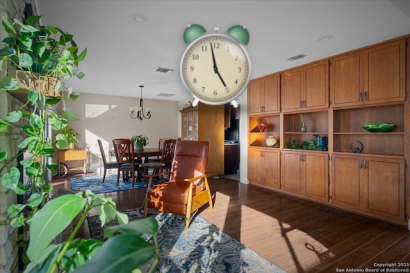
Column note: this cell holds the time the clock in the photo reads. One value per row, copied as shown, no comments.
4:58
